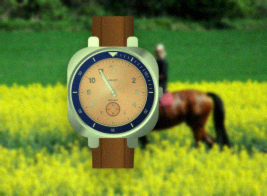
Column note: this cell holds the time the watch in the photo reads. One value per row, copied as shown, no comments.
10:55
